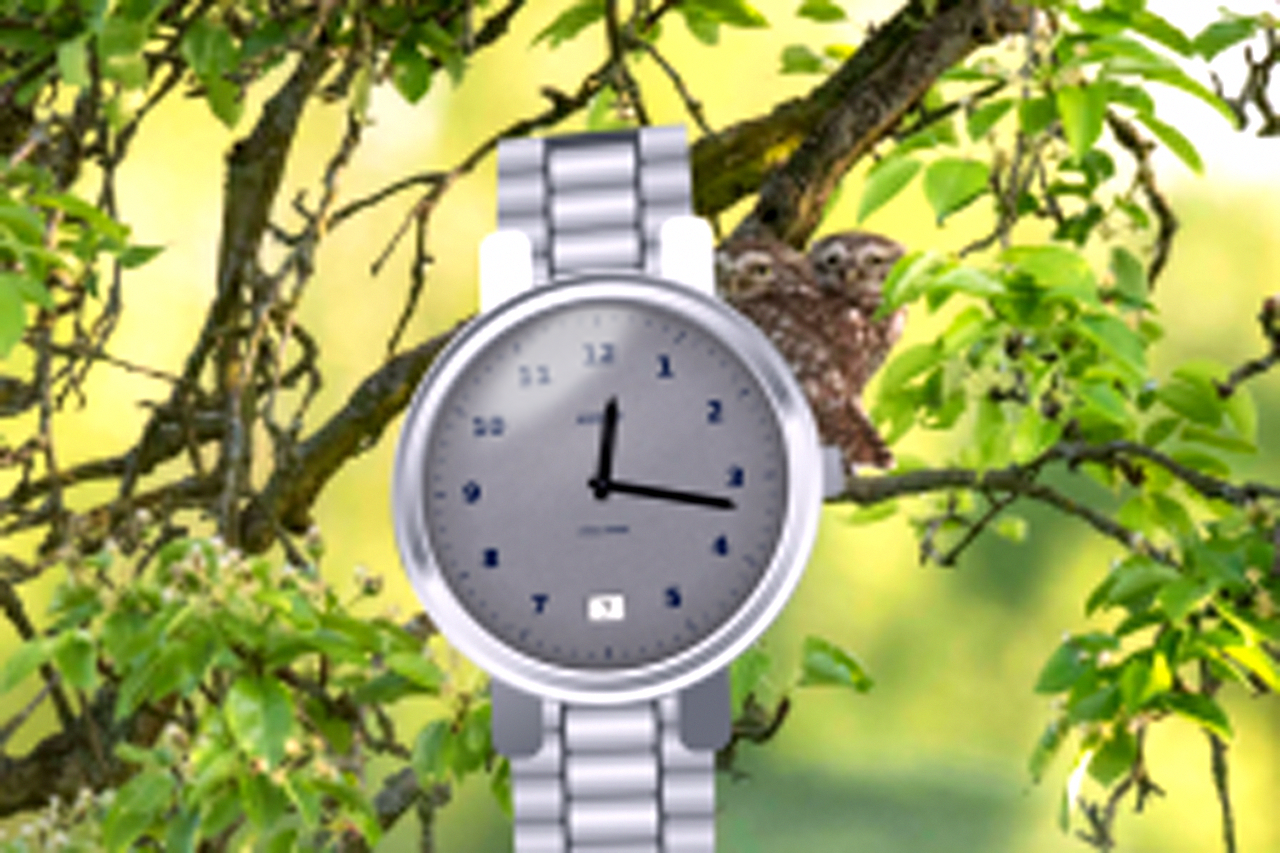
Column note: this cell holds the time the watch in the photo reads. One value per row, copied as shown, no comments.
12:17
